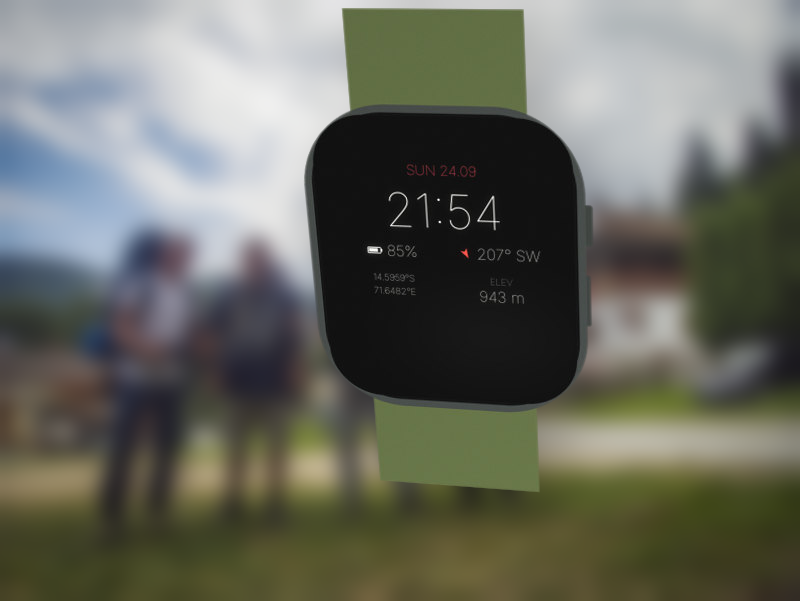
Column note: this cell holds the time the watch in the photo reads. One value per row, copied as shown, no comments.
21:54
